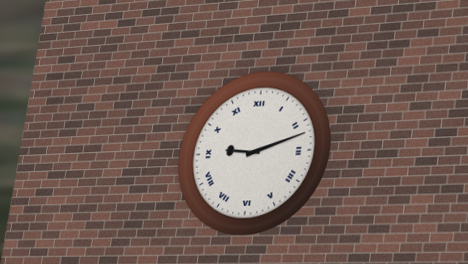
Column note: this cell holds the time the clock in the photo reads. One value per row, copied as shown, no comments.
9:12
